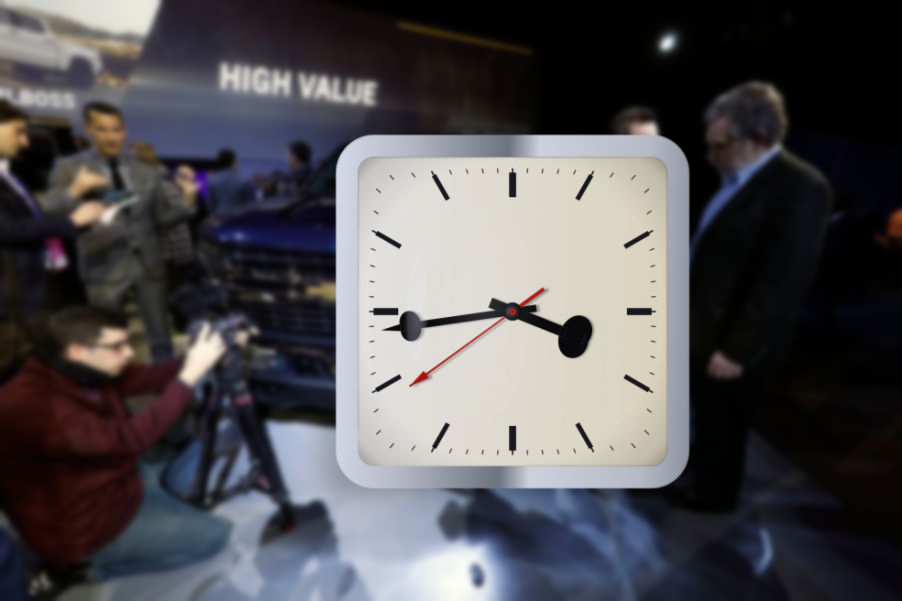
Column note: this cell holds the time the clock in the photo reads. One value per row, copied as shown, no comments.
3:43:39
